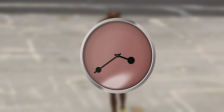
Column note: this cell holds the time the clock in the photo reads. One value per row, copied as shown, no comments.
3:39
